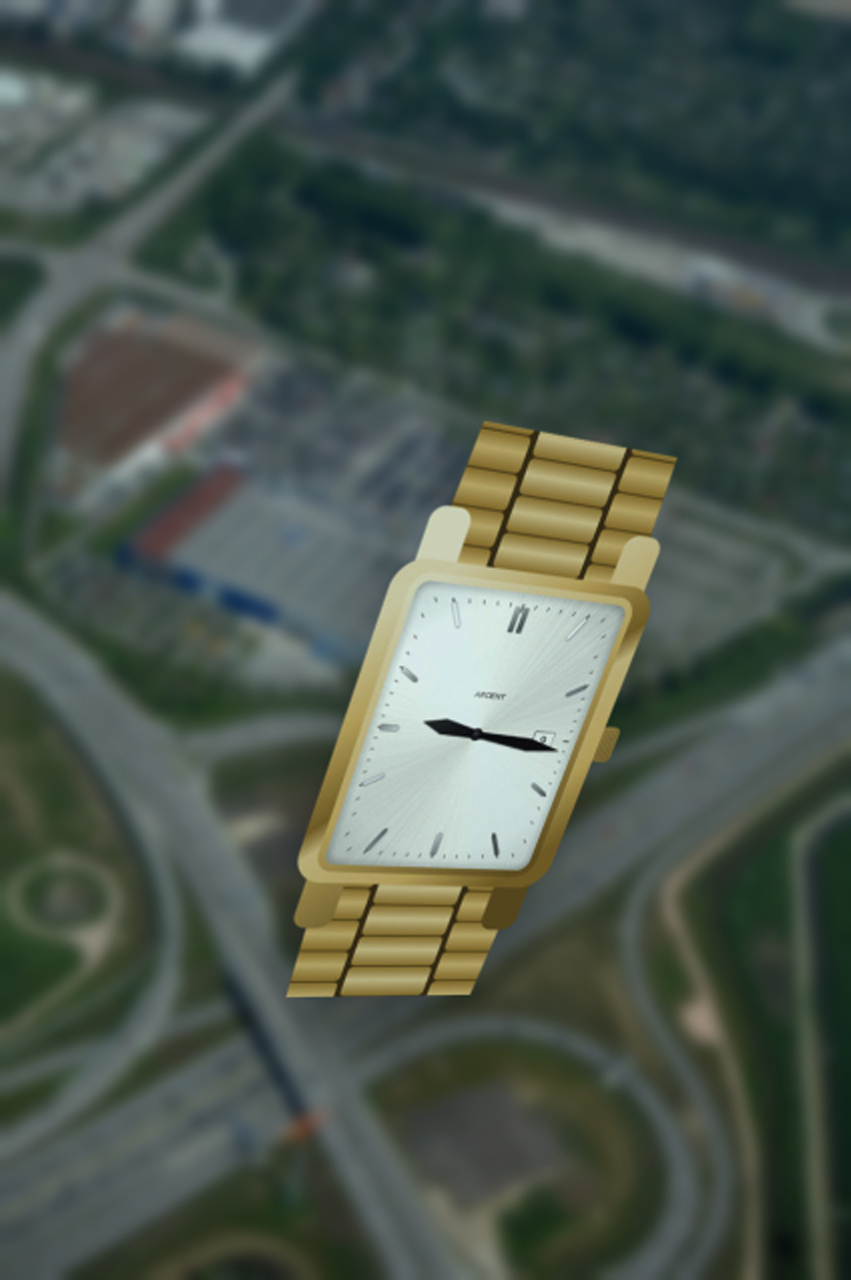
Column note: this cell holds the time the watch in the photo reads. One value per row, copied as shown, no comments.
9:16
